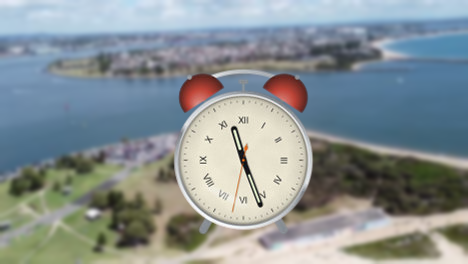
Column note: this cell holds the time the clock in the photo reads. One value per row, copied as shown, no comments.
11:26:32
